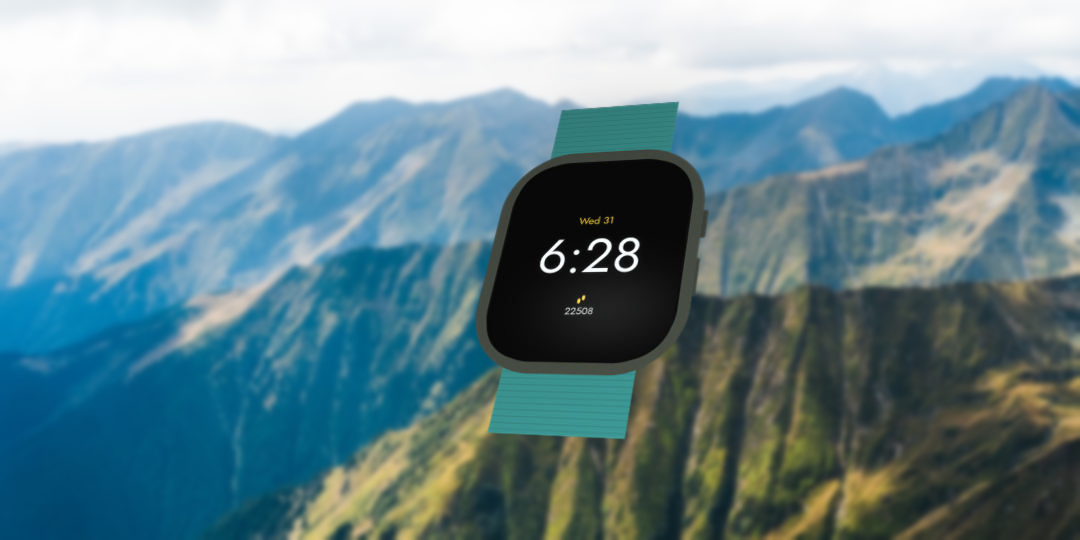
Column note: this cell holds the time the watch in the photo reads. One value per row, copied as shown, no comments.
6:28
